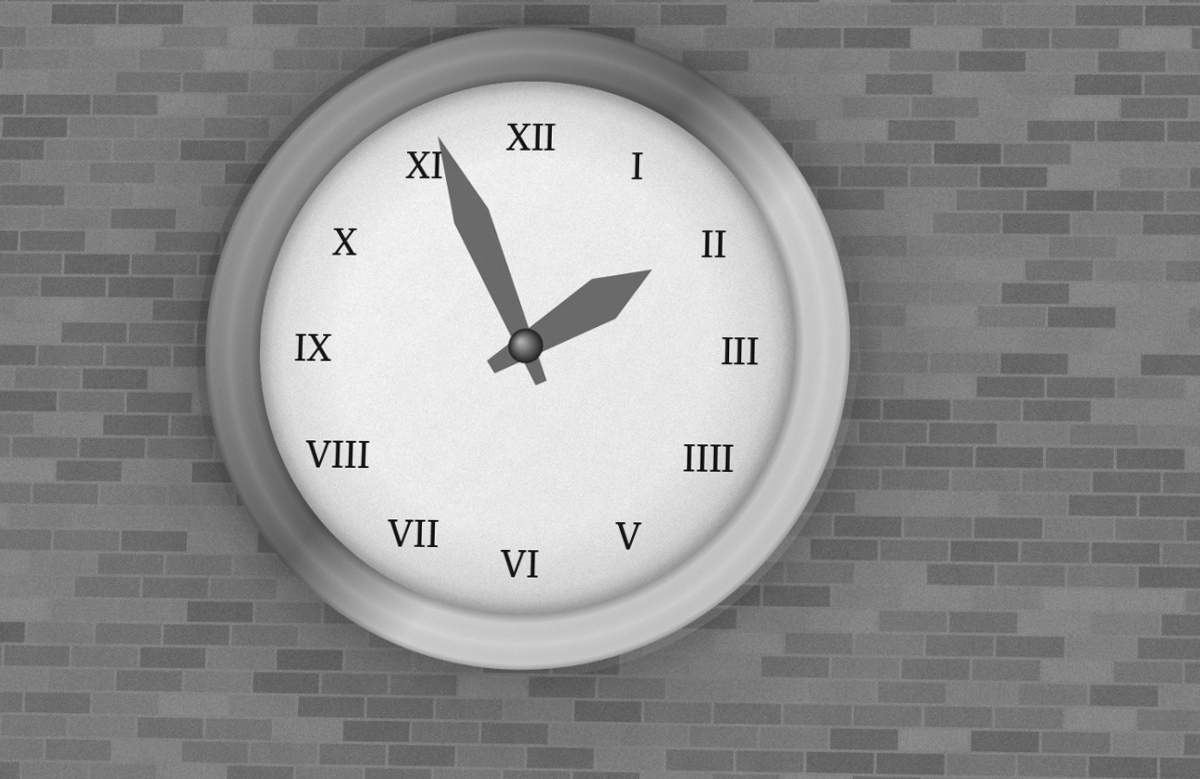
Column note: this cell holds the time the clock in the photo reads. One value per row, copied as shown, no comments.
1:56
